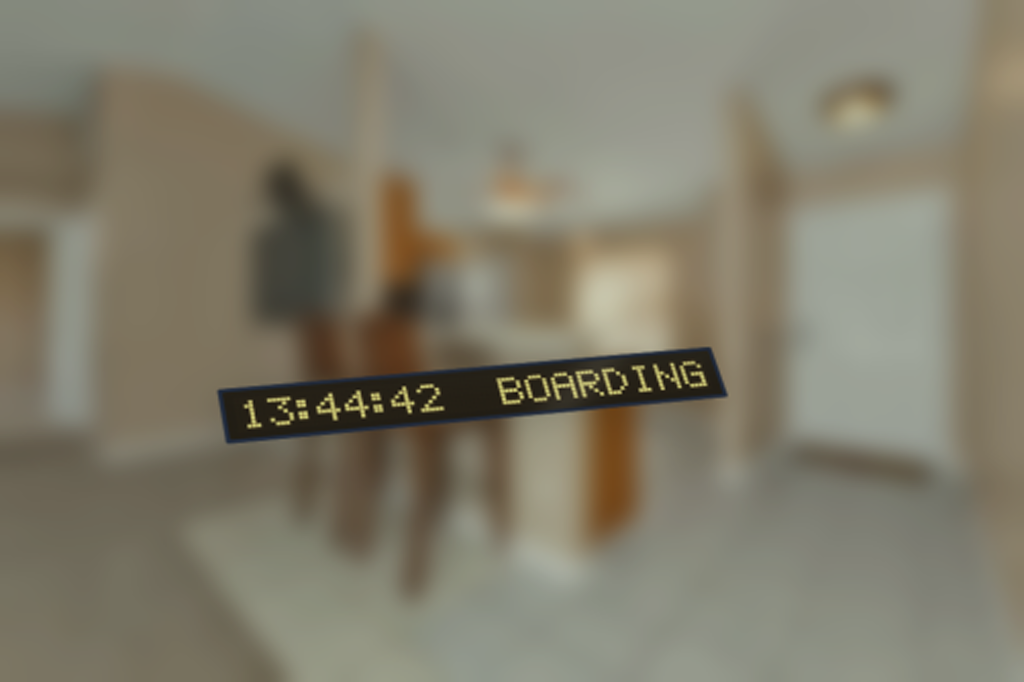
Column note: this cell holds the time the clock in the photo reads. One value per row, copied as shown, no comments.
13:44:42
